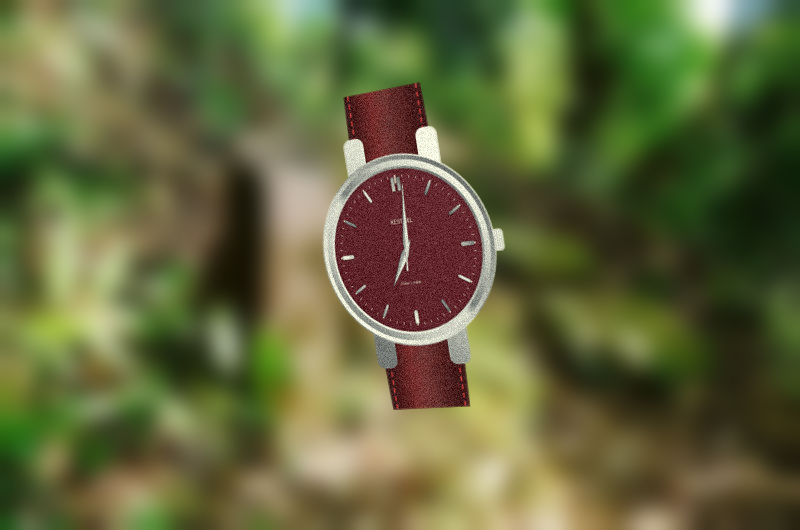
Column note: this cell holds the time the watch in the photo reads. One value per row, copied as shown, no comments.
7:01:01
